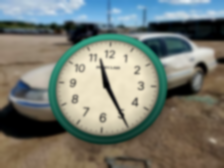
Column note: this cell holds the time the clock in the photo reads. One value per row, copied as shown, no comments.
11:25
